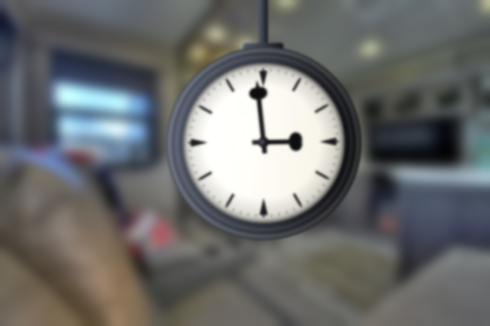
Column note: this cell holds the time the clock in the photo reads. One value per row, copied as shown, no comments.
2:59
